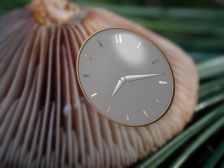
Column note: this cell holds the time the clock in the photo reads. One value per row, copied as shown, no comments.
7:13
